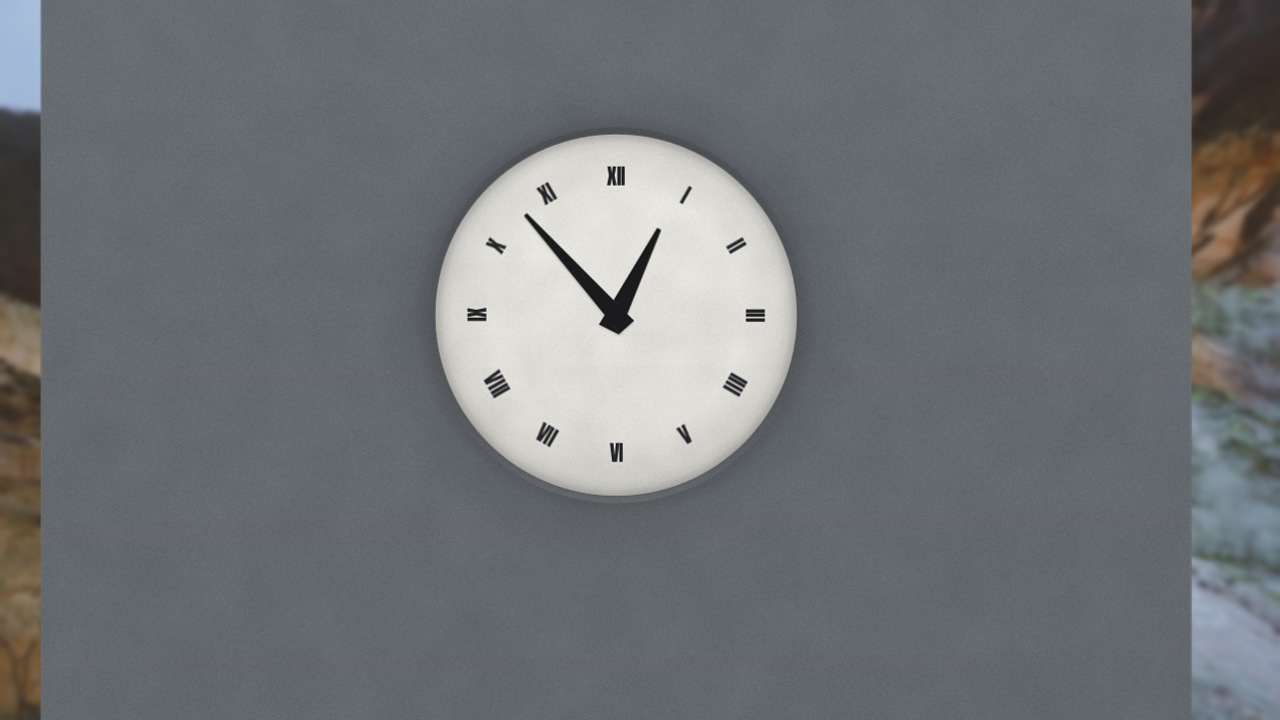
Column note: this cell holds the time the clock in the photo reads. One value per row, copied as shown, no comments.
12:53
